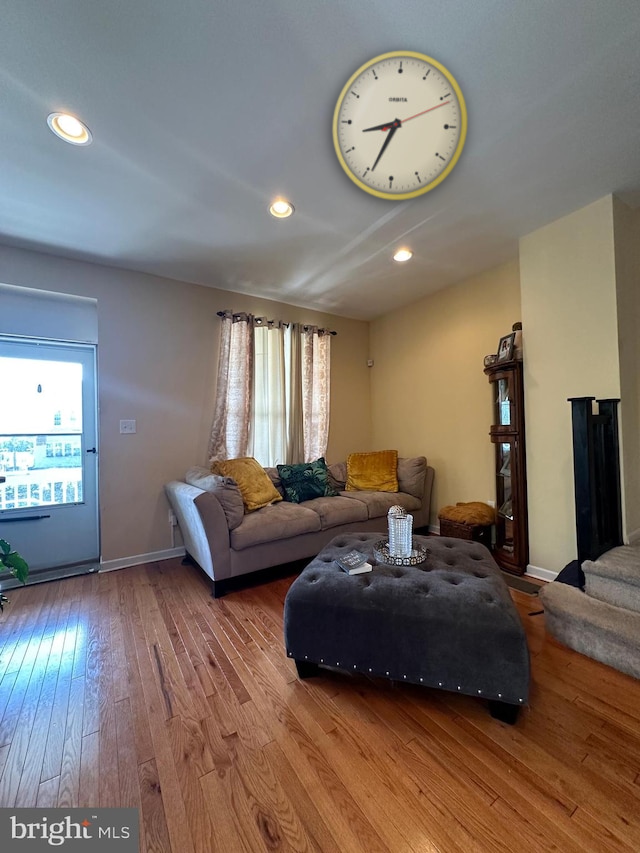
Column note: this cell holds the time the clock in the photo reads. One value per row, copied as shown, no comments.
8:34:11
